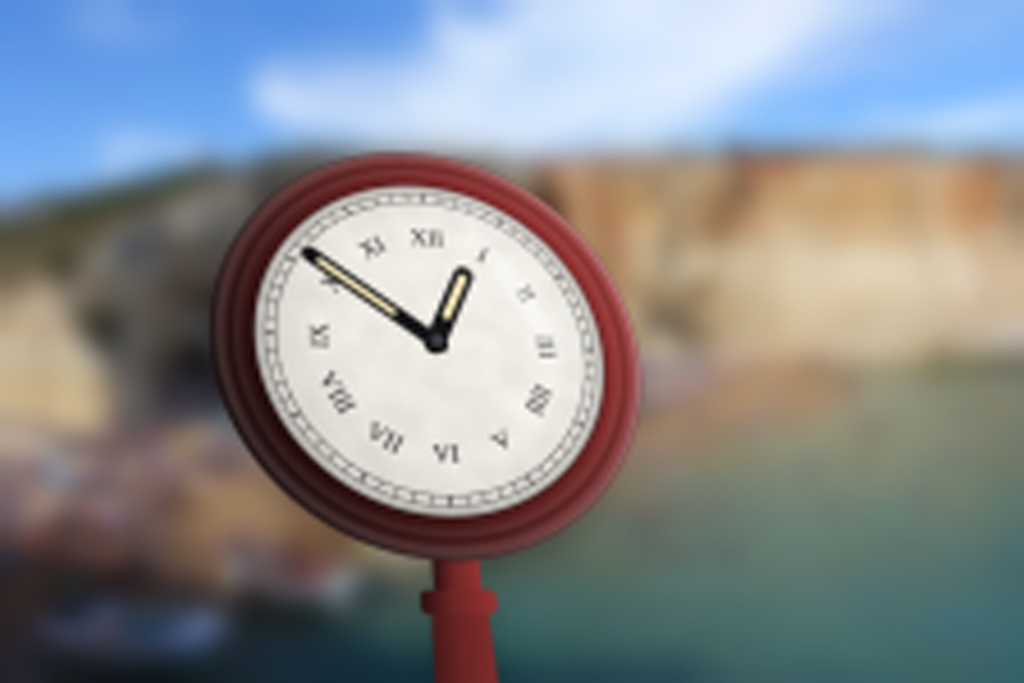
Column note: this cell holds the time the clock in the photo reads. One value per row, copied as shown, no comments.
12:51
